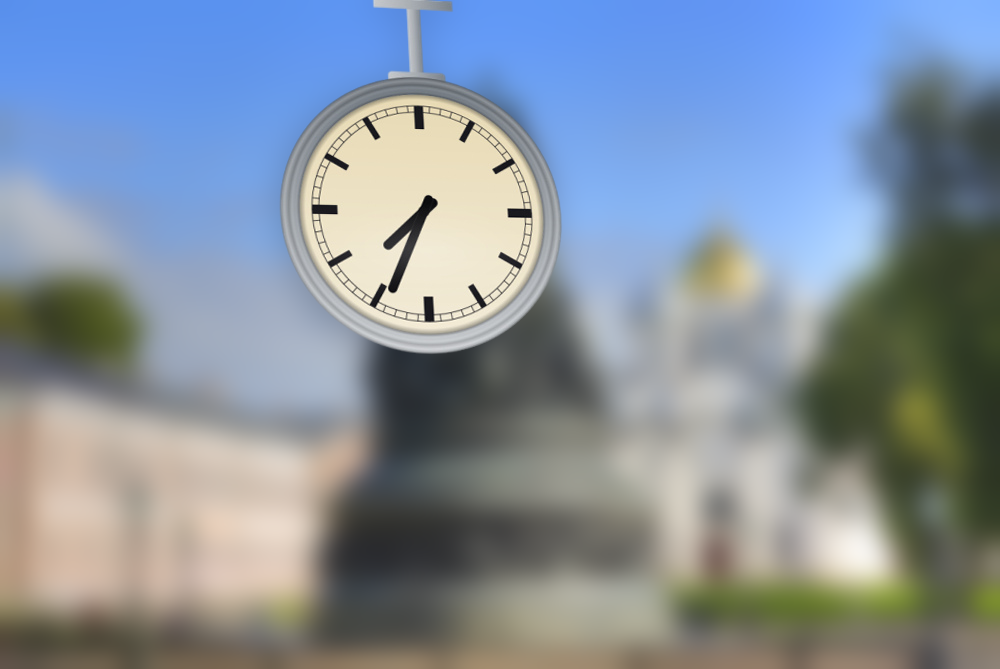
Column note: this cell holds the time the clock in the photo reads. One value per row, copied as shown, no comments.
7:34
